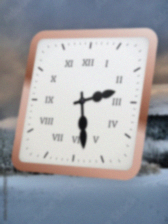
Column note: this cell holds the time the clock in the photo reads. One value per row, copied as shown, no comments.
2:28
